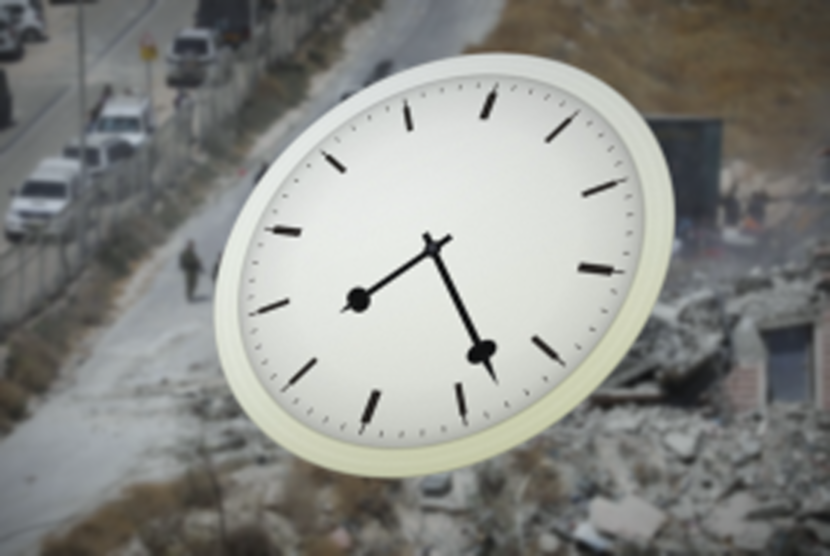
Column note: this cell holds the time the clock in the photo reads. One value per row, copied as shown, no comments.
7:23
